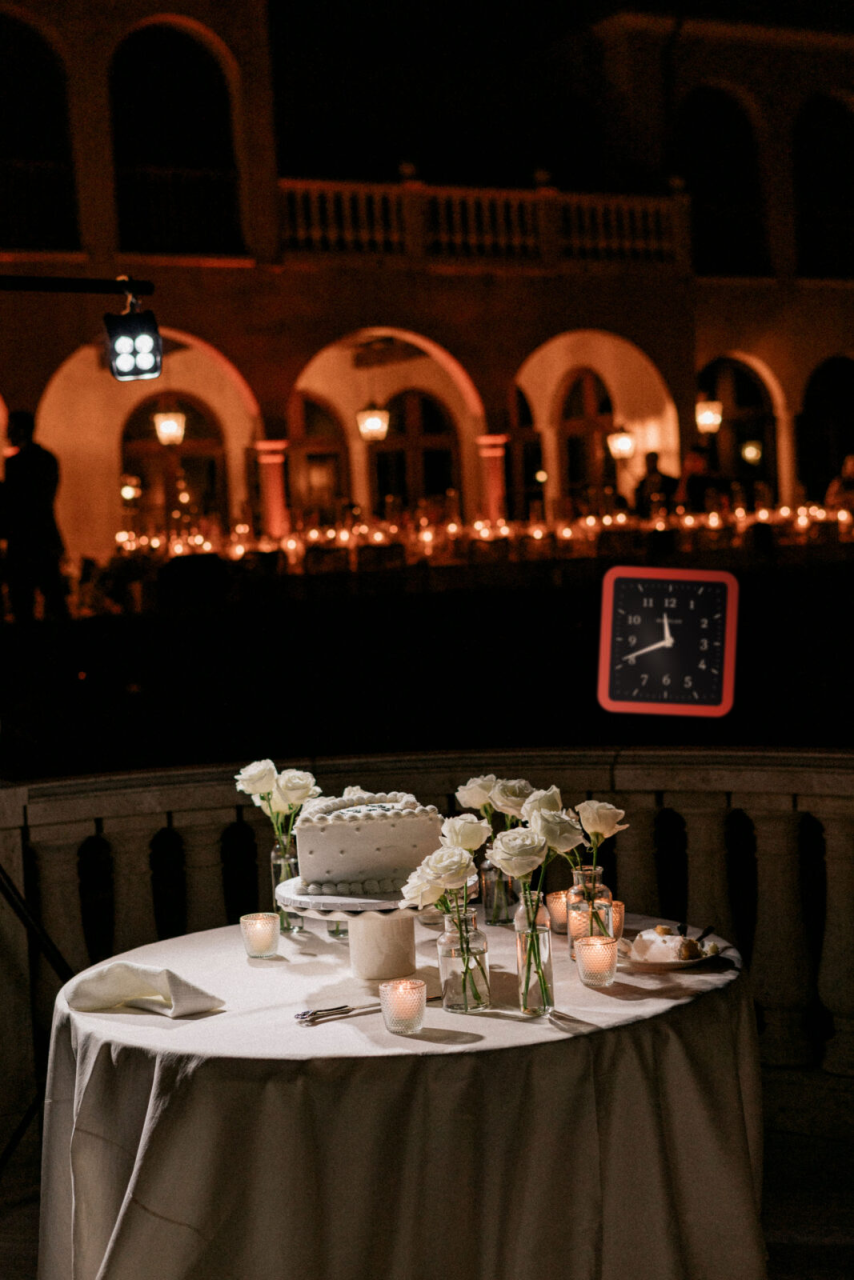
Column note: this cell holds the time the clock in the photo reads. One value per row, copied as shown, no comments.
11:41
